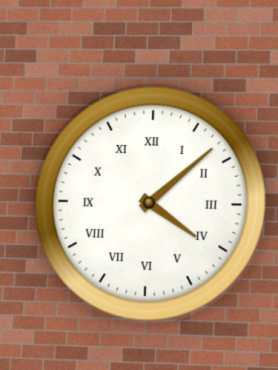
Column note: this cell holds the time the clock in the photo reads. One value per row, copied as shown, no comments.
4:08
